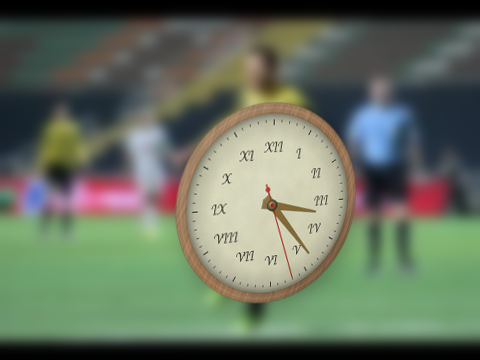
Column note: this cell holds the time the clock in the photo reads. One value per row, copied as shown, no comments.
3:23:27
